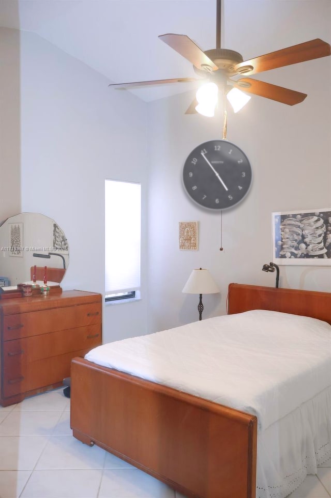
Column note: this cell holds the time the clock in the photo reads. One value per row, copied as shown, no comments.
4:54
